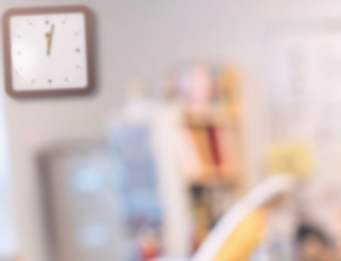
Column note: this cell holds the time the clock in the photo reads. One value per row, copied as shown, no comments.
12:02
